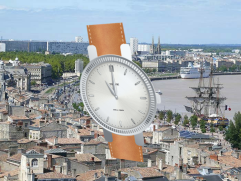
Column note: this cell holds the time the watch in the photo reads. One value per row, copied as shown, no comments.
11:00
